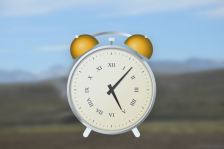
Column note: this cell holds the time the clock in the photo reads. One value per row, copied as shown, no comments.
5:07
